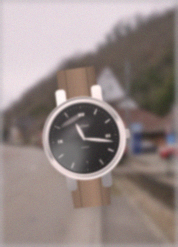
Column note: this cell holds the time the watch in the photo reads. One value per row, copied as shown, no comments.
11:17
